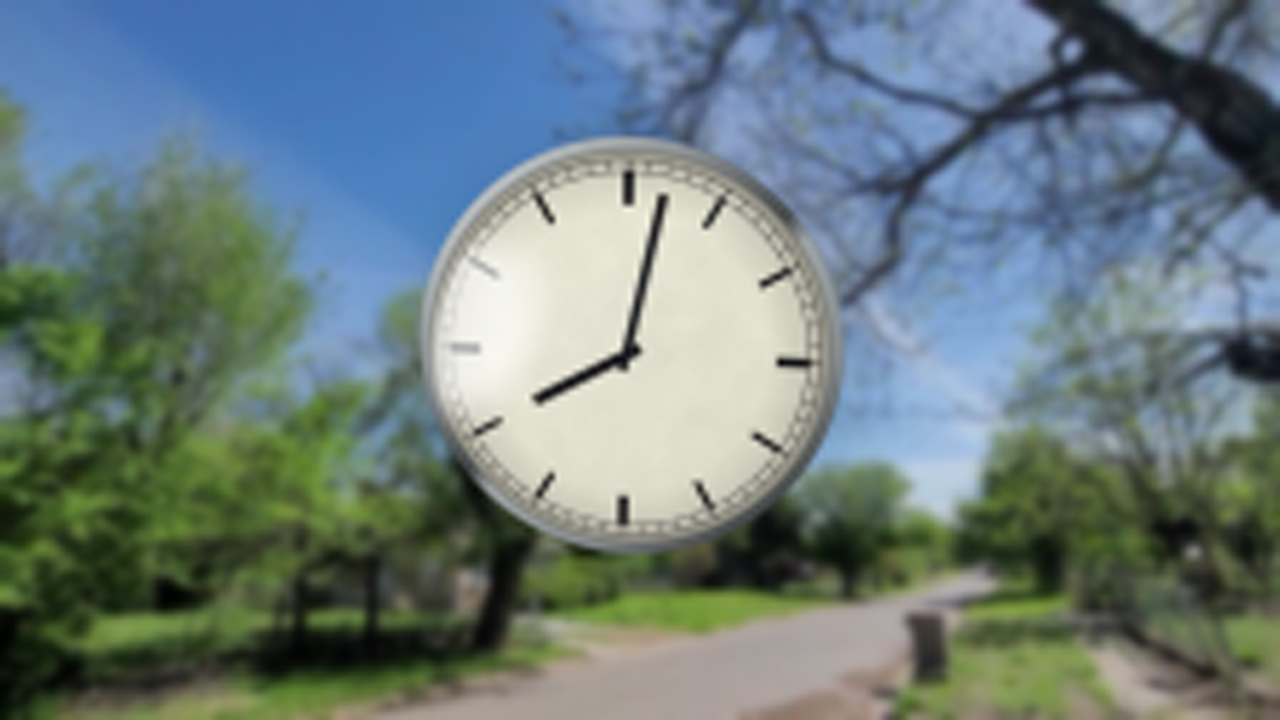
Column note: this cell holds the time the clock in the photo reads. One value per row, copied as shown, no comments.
8:02
